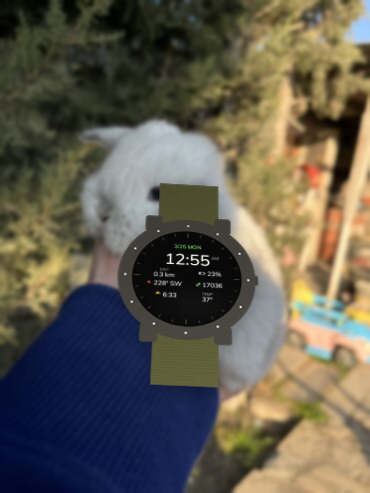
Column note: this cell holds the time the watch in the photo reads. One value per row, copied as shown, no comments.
12:55
